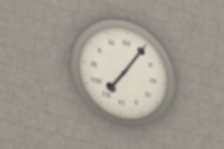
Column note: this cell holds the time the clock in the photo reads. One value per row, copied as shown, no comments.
7:05
